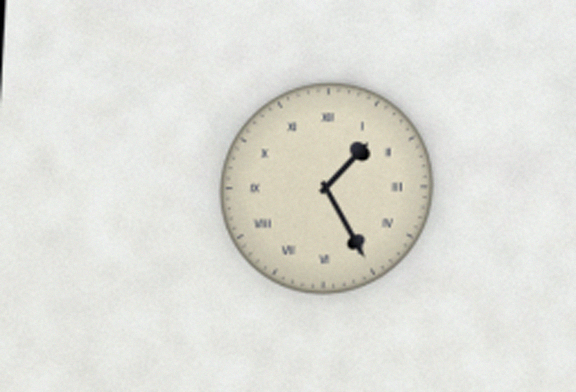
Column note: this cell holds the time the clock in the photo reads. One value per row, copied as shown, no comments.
1:25
